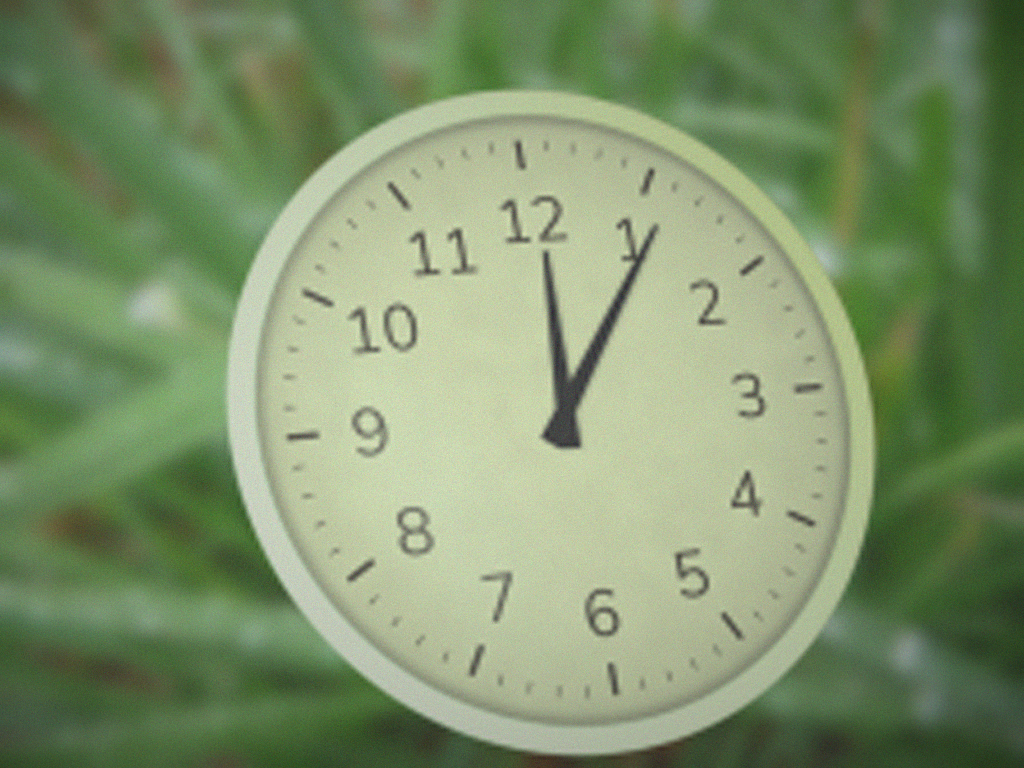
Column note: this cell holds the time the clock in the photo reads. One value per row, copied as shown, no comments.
12:06
